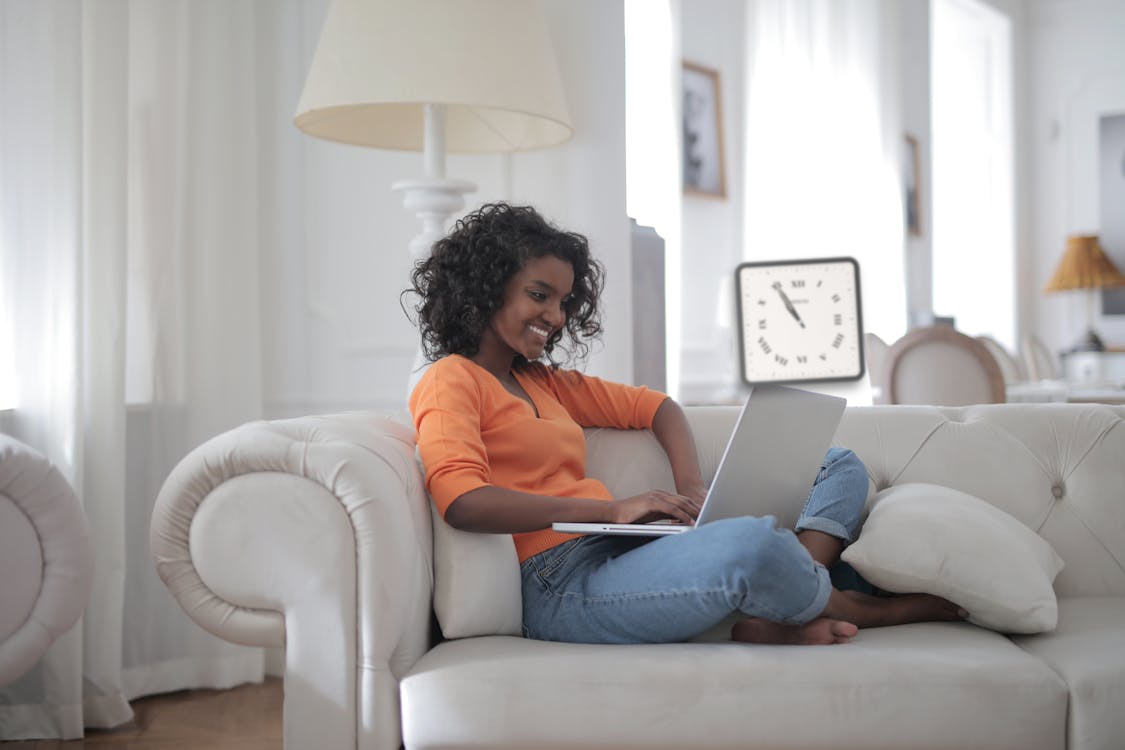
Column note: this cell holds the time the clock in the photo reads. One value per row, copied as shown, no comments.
10:55
